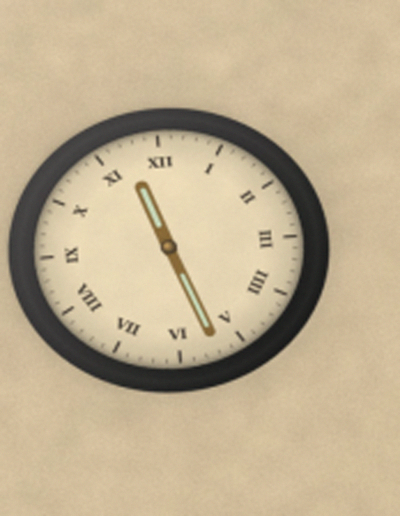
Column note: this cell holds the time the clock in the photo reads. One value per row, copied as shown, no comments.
11:27
